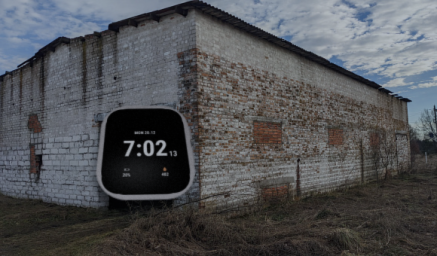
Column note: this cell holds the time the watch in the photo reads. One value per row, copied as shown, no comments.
7:02
